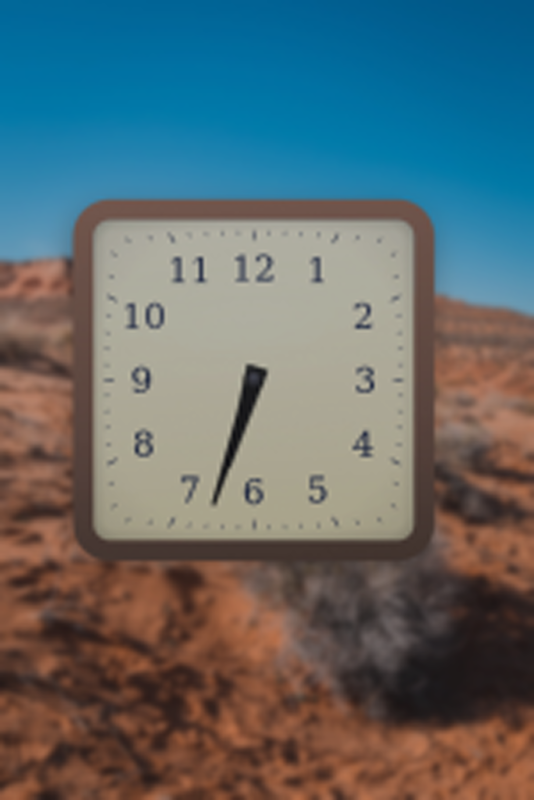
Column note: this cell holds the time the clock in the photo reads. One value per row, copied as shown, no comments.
6:33
